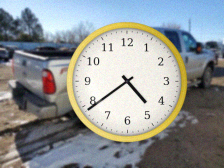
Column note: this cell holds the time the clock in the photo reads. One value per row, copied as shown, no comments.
4:39
